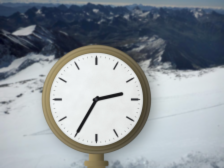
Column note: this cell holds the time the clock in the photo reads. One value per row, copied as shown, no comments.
2:35
